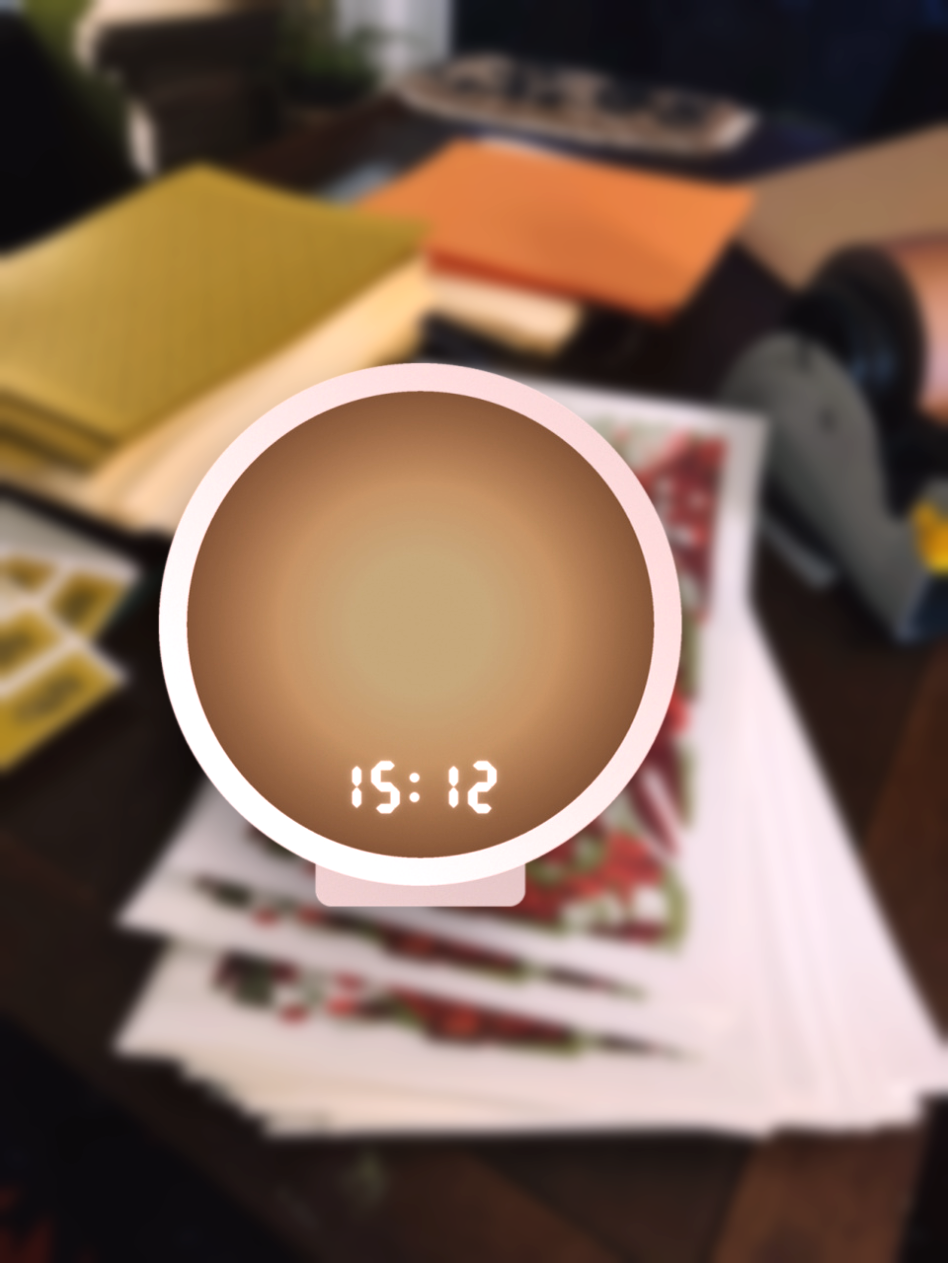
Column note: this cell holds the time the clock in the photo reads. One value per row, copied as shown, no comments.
15:12
